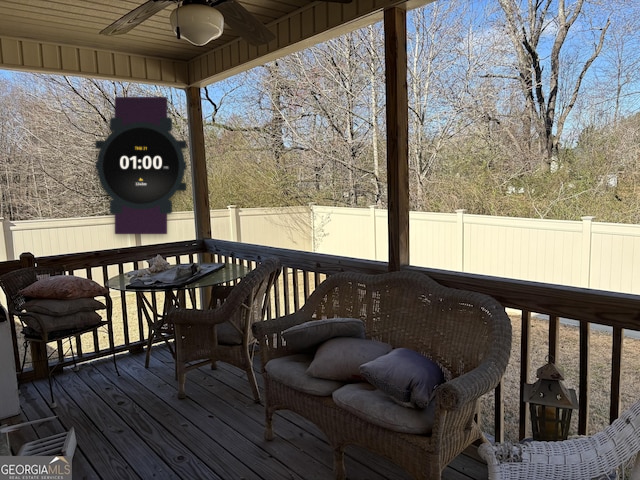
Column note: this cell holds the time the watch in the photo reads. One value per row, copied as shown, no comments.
1:00
